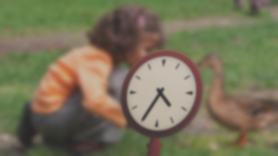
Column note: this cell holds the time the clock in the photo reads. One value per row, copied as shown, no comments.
4:35
